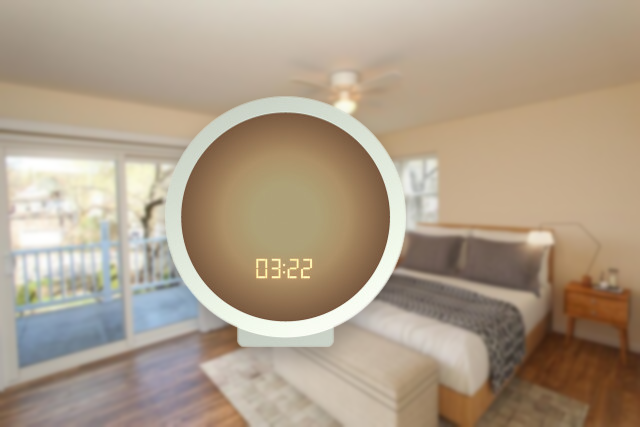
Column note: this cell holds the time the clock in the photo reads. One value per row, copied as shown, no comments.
3:22
